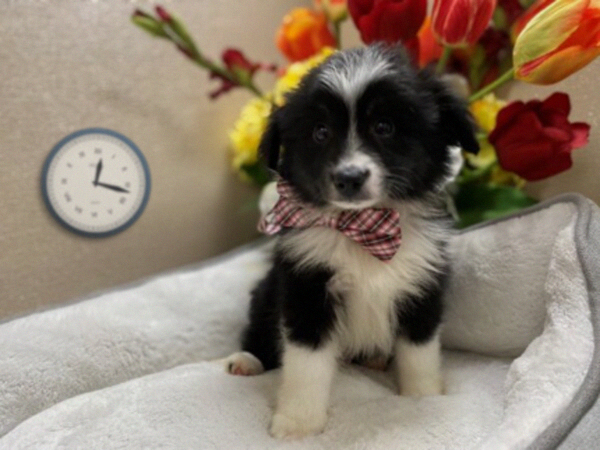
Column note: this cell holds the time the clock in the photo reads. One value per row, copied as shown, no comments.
12:17
